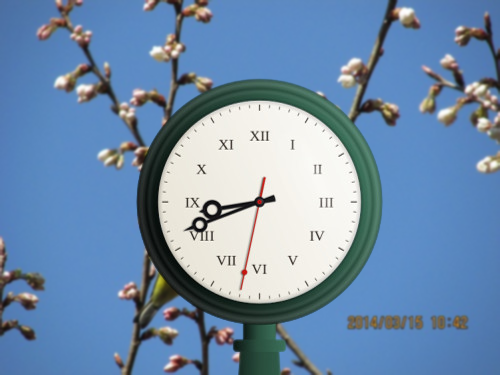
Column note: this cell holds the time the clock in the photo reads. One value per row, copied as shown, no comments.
8:41:32
